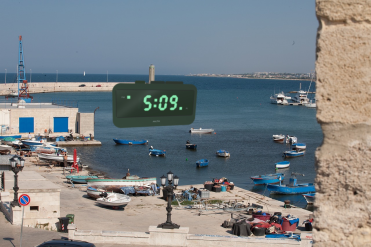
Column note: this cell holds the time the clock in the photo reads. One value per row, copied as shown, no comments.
5:09
